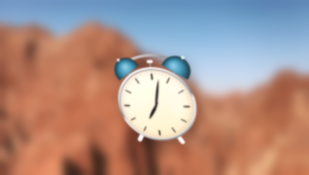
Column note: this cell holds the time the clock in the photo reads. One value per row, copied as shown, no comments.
7:02
